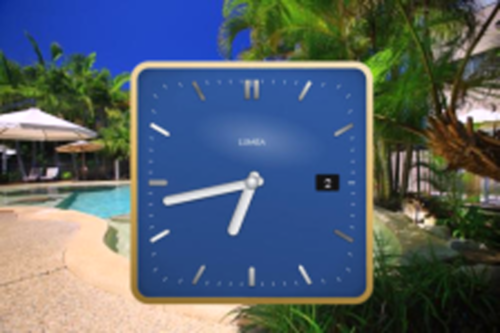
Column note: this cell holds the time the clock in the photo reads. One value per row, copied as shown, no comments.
6:43
